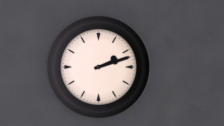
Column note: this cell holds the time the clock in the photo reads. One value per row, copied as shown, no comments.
2:12
